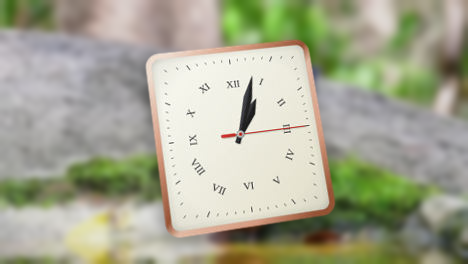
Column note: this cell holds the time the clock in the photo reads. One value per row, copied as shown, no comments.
1:03:15
